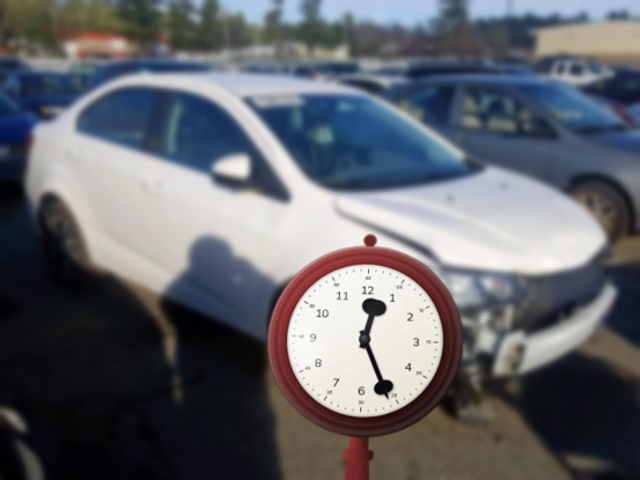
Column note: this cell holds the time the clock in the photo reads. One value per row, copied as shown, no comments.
12:26
